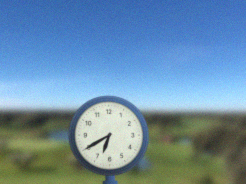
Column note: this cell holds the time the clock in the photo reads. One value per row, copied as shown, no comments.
6:40
